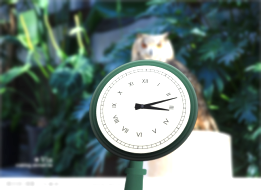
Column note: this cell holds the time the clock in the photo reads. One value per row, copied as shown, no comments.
3:12
